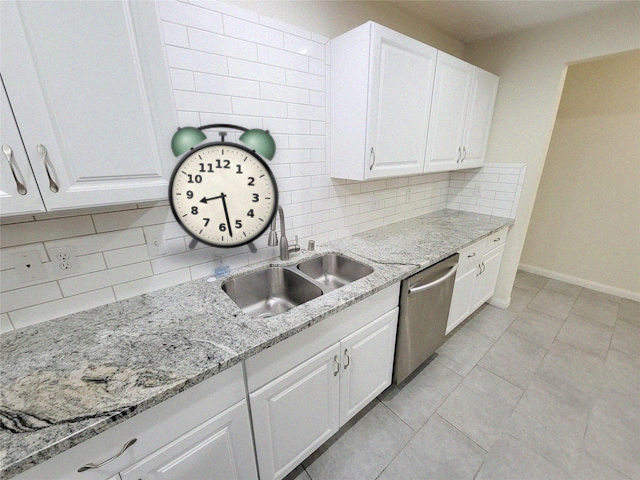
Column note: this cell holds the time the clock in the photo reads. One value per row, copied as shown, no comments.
8:28
